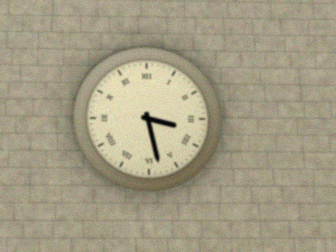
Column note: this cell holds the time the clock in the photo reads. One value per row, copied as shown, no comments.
3:28
